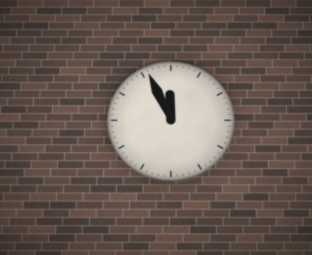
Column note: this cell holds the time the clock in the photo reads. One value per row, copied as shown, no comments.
11:56
